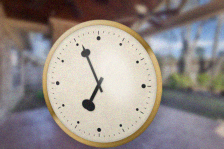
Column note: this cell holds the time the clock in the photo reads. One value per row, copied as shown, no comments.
6:56
